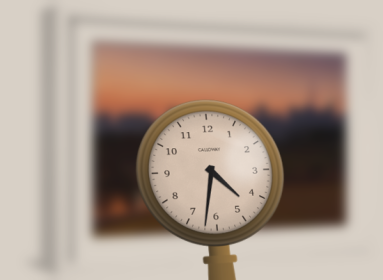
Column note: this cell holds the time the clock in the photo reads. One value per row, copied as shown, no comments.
4:32
